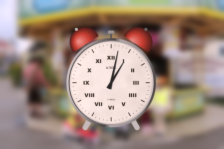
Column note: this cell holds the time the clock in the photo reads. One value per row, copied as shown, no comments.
1:02
